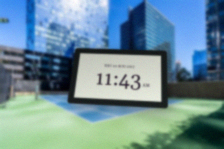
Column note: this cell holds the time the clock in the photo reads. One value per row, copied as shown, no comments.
11:43
